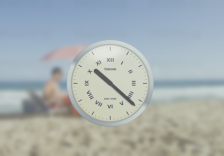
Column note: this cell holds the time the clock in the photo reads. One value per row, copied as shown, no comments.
10:22
